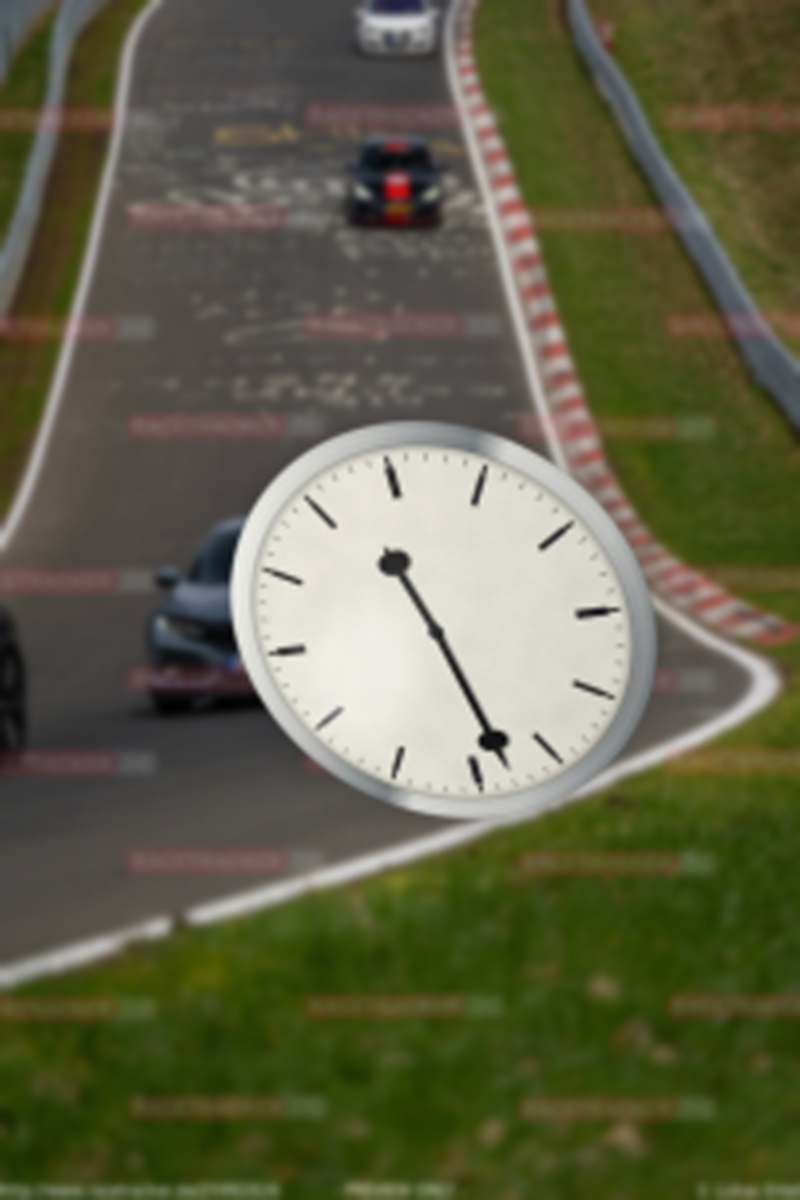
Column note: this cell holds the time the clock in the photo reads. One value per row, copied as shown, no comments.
11:28
